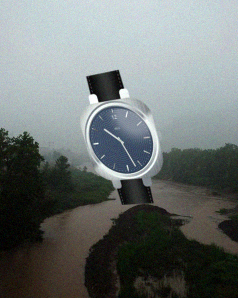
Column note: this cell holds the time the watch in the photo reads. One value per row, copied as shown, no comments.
10:27
